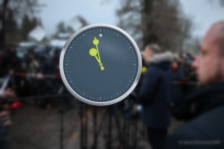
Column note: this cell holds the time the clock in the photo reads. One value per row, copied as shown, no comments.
10:58
